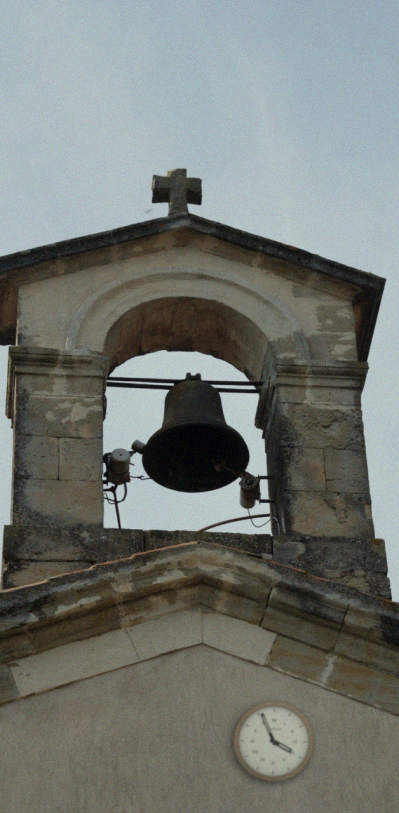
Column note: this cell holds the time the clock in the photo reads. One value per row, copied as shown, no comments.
3:56
